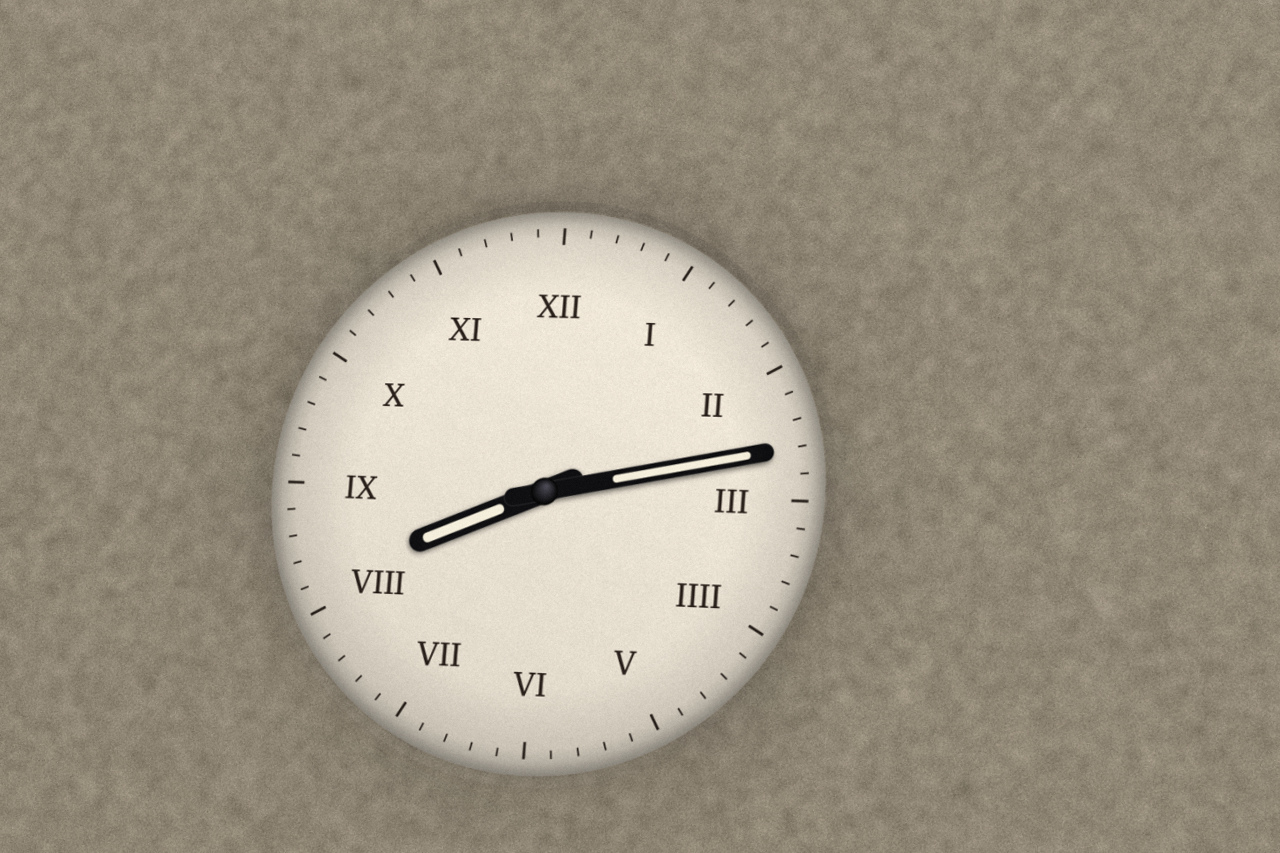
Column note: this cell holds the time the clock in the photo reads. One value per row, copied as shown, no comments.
8:13
